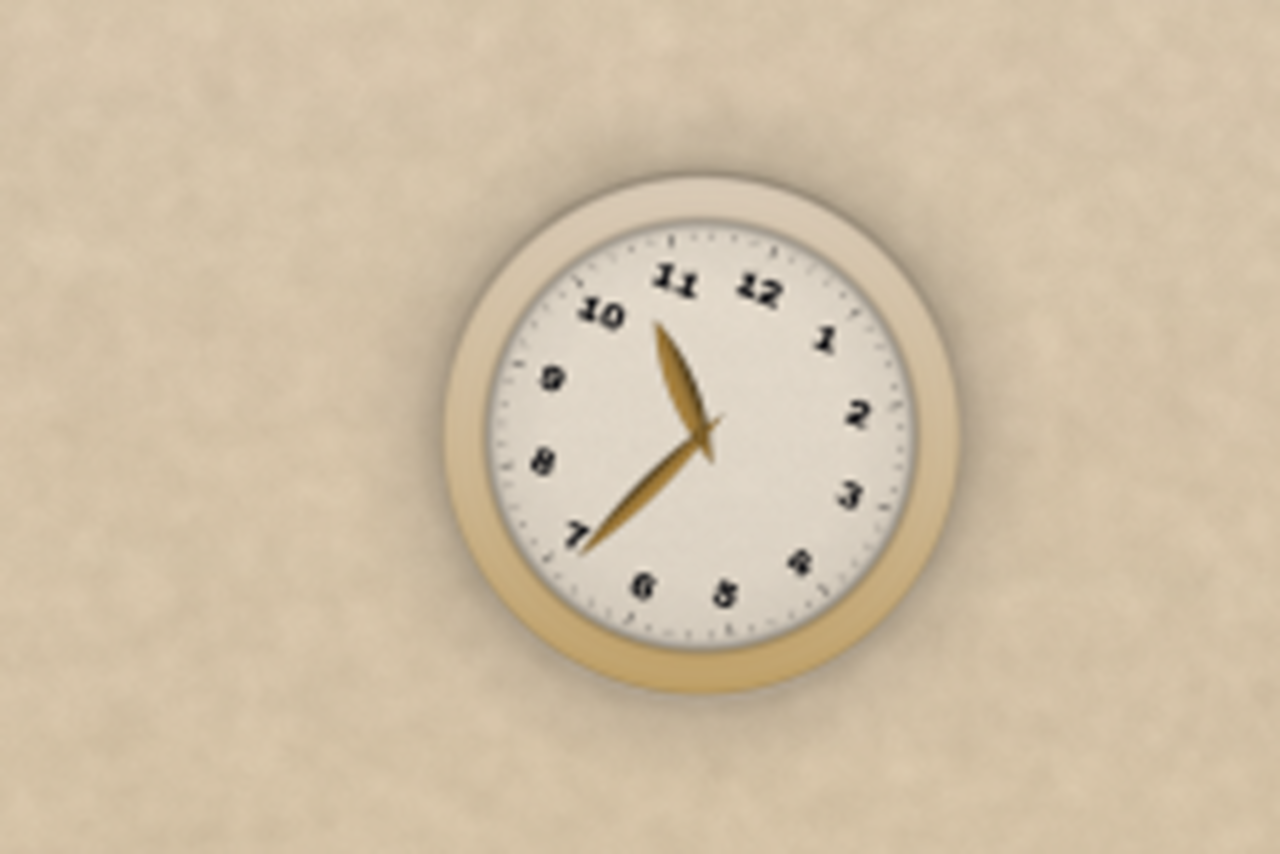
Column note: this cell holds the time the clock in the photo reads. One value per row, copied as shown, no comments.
10:34
